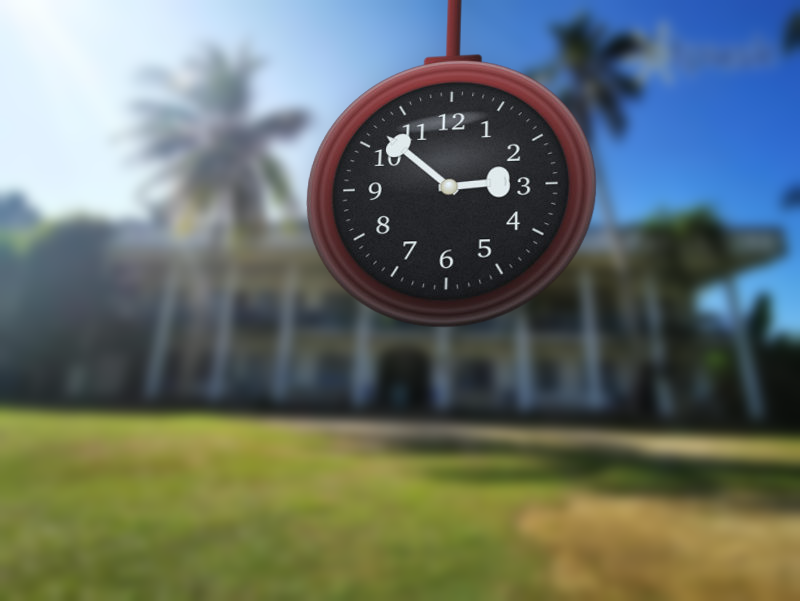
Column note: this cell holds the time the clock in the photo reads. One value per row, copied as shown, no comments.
2:52
